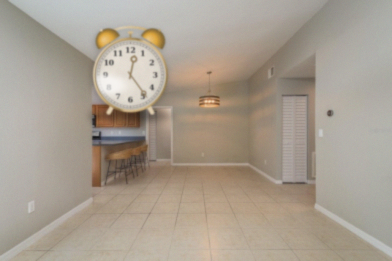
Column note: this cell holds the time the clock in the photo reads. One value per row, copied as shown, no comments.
12:24
